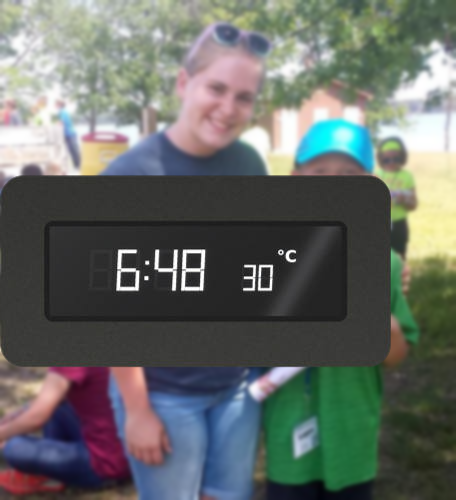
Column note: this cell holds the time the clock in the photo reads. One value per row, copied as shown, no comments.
6:48
